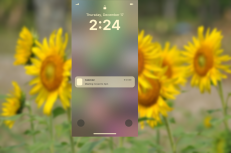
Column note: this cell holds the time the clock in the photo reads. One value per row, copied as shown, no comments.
2:24
